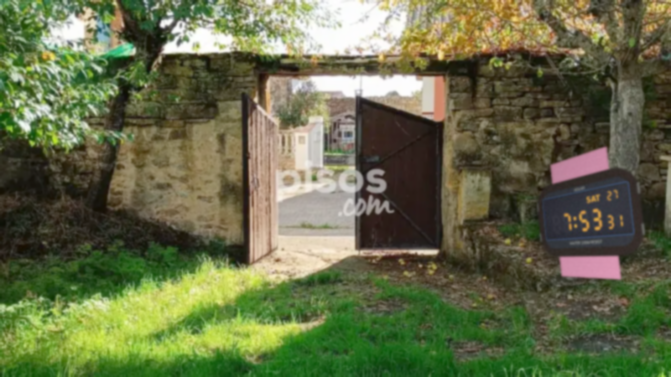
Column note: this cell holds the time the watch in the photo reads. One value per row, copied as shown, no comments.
7:53:31
